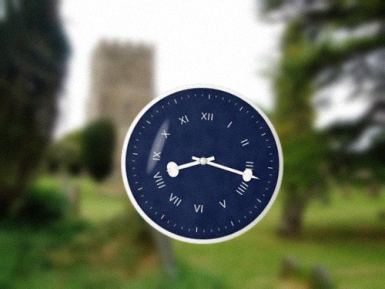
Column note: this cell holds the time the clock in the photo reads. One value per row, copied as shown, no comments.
8:17
